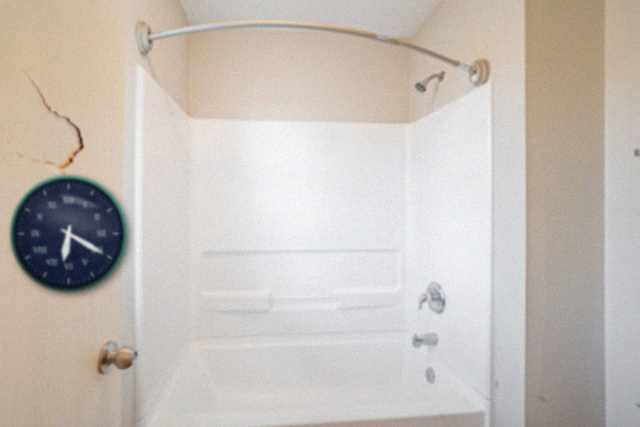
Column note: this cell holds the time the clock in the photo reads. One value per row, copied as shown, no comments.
6:20
